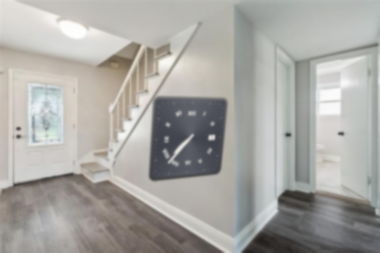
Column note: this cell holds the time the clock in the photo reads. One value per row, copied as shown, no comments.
7:37
